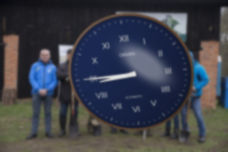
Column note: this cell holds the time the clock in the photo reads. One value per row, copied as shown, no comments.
8:45
